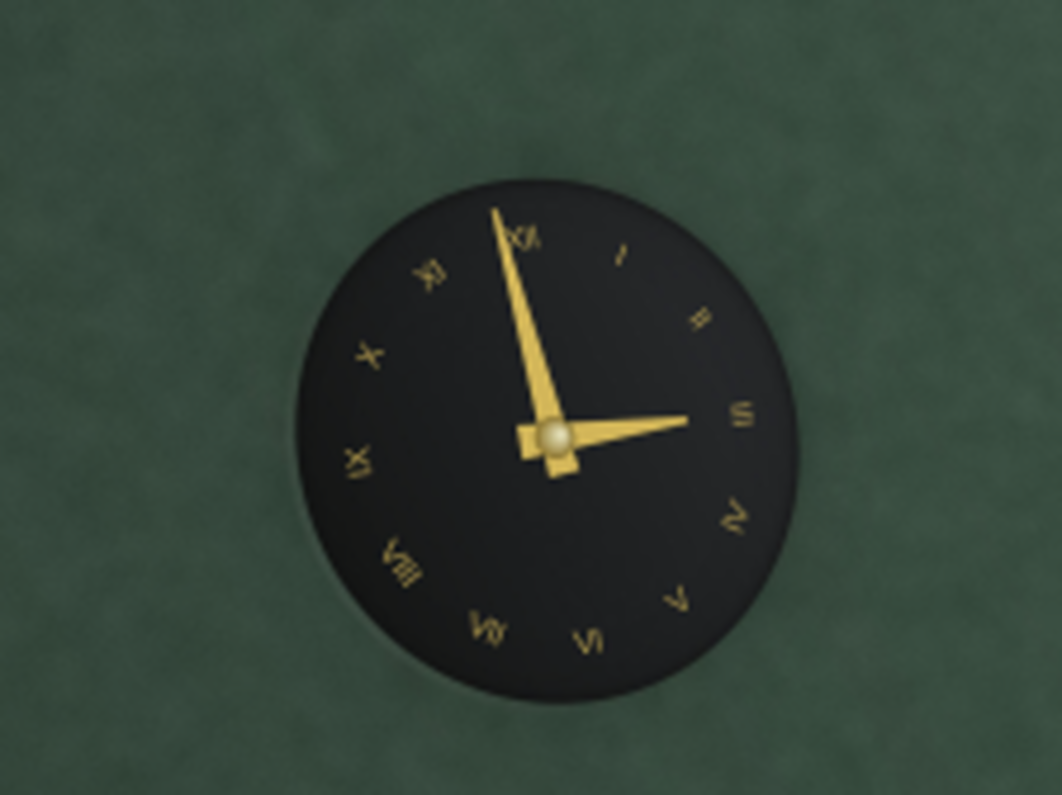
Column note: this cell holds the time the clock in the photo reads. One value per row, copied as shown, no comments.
2:59
